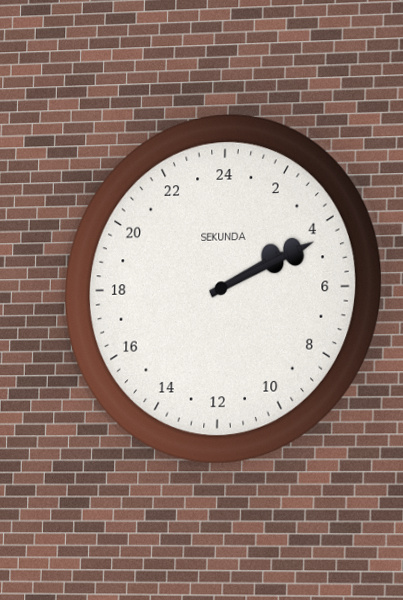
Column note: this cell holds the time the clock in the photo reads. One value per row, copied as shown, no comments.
4:11
